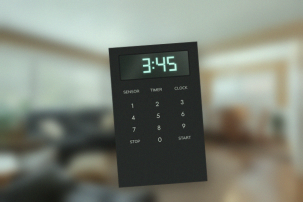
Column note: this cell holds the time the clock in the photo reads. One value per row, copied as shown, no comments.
3:45
